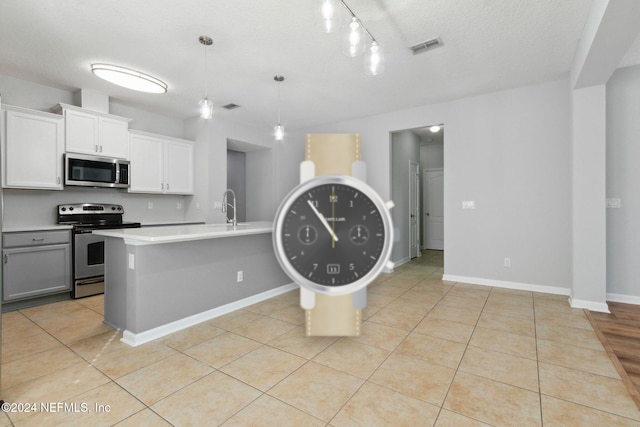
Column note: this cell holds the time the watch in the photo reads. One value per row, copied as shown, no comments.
10:54
